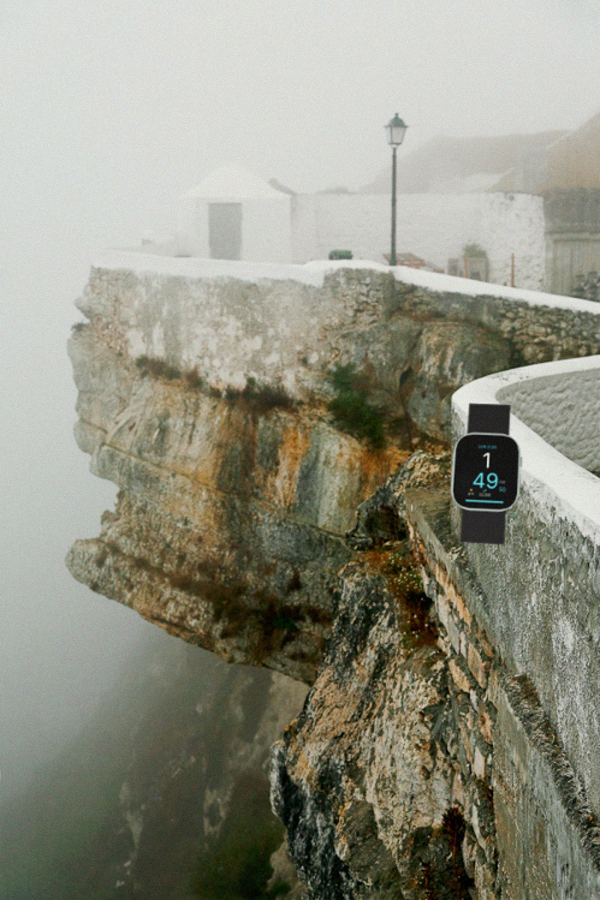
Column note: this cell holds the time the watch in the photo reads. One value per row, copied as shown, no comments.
1:49
